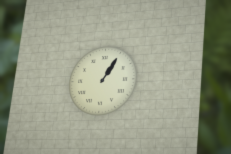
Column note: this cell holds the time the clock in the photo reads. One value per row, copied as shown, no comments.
1:05
